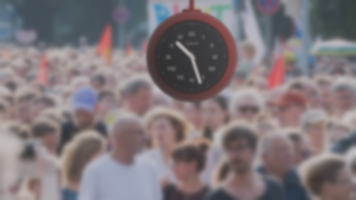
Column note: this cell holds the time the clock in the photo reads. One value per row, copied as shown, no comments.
10:27
